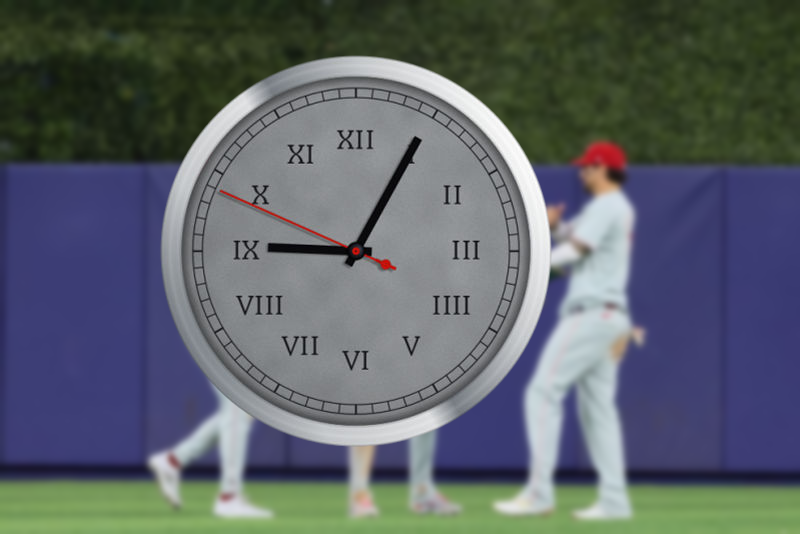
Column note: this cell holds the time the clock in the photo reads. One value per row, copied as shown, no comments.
9:04:49
